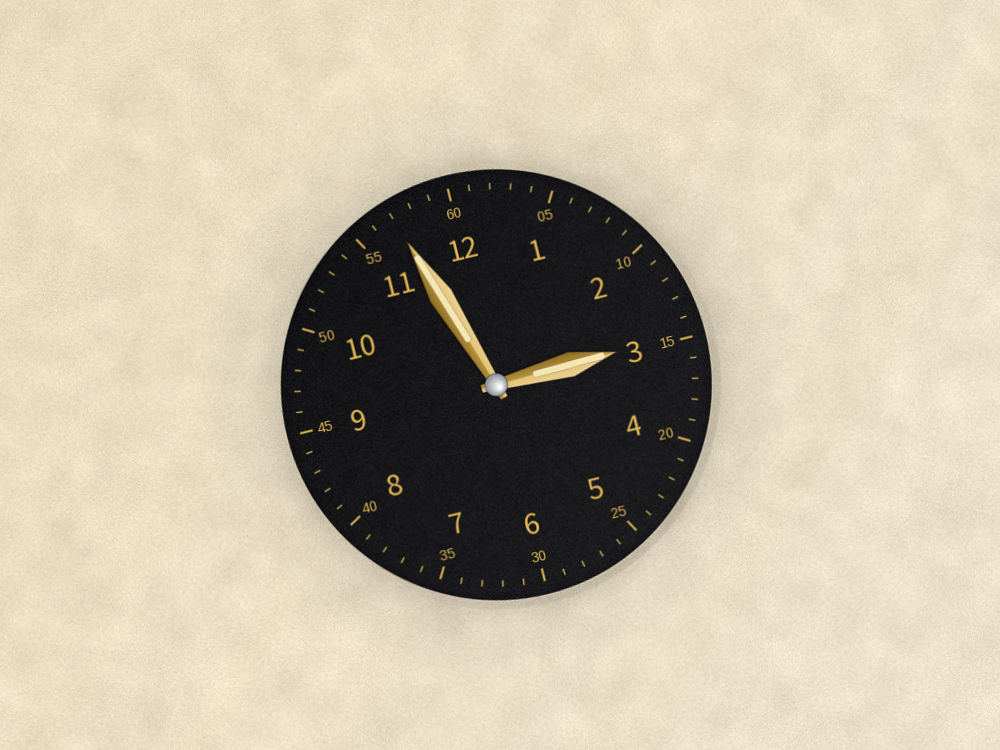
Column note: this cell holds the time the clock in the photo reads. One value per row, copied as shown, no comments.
2:57
